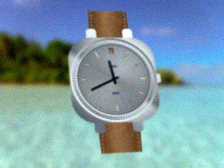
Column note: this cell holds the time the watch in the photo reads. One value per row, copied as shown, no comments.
11:41
